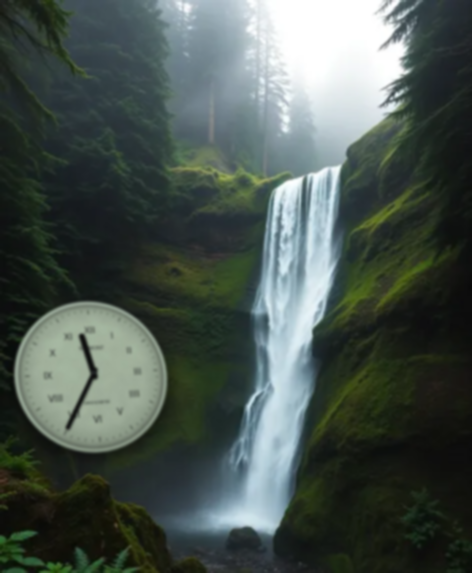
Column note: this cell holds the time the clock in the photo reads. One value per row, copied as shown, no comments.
11:35
